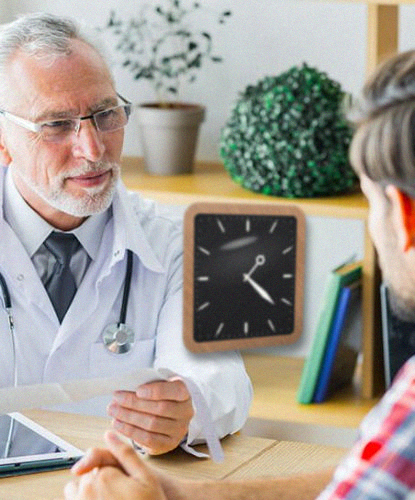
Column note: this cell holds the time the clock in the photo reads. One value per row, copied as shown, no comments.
1:22
